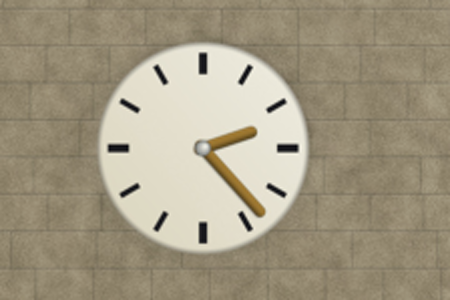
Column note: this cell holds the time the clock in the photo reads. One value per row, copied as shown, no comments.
2:23
